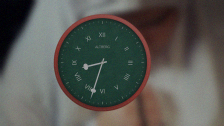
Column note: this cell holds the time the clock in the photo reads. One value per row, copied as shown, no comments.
8:33
